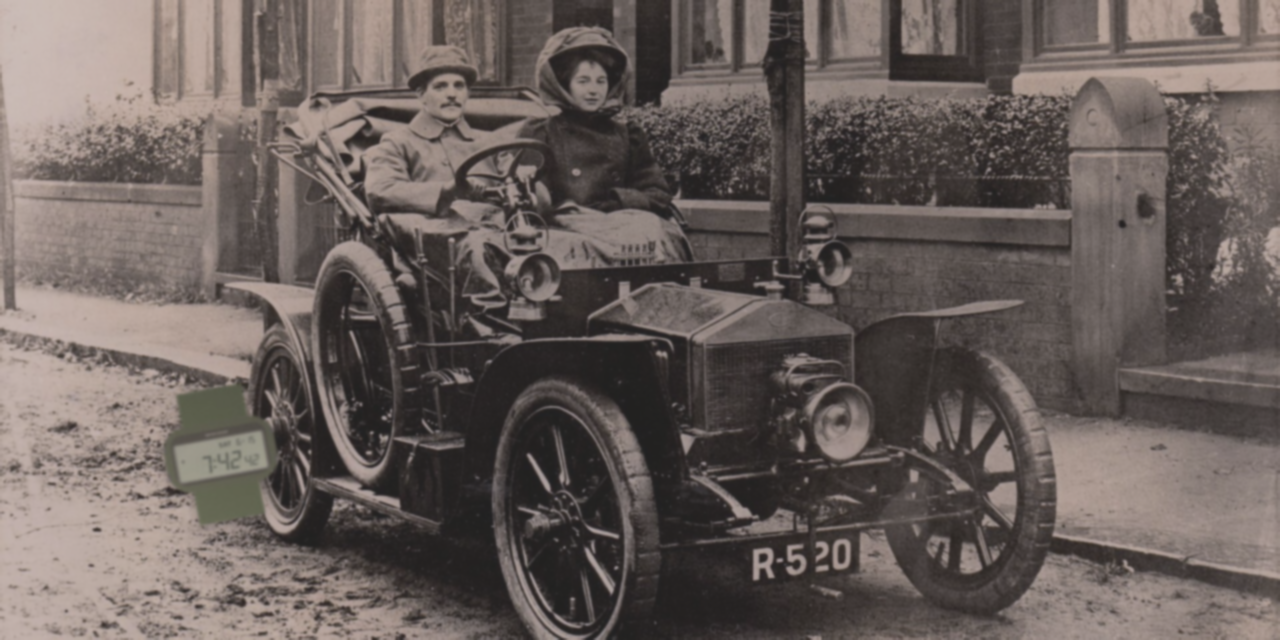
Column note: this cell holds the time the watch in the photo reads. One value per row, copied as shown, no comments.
7:42
